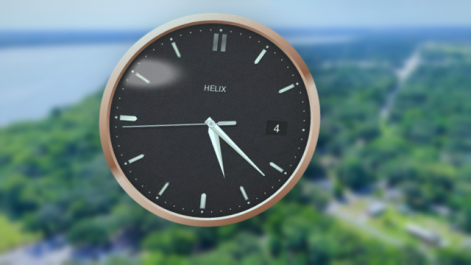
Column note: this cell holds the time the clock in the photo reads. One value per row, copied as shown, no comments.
5:21:44
